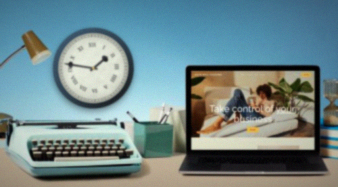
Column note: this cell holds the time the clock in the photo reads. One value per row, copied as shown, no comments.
1:47
